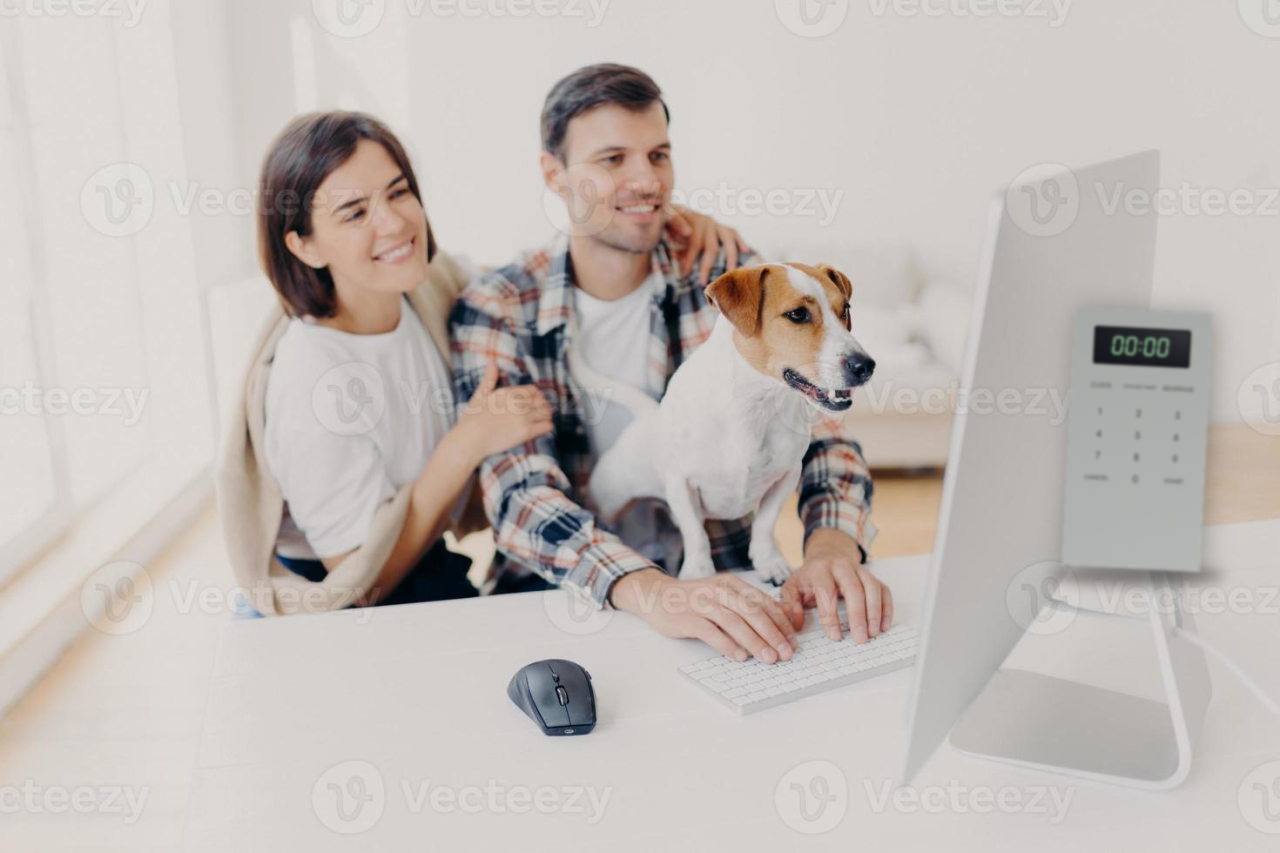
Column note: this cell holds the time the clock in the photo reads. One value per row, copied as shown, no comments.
0:00
